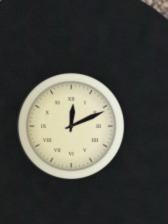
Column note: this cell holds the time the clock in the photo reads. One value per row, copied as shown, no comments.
12:11
